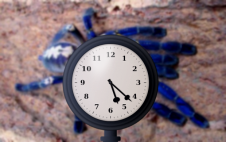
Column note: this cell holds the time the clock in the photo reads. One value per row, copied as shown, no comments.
5:22
